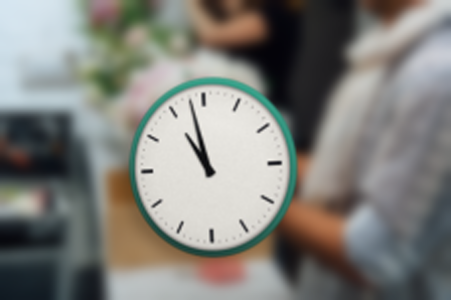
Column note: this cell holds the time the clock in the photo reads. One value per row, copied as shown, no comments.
10:58
